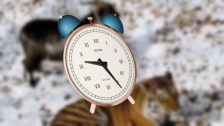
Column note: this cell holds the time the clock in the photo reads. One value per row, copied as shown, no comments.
9:25
